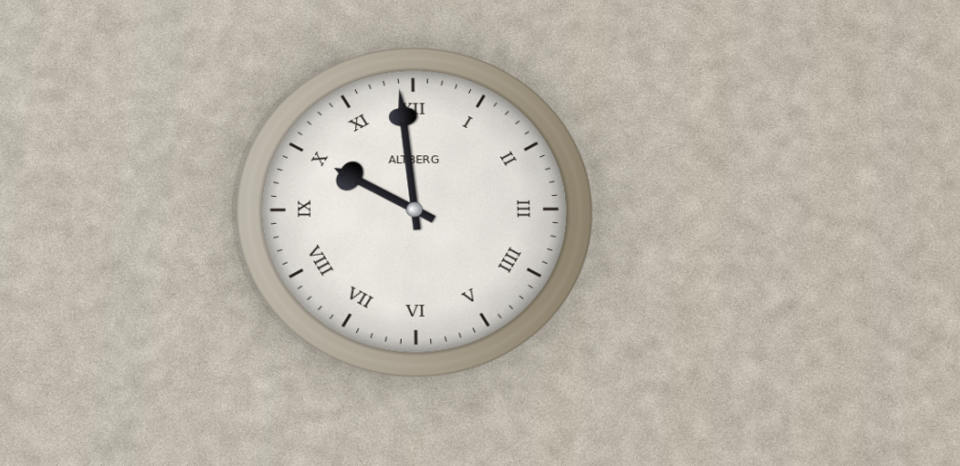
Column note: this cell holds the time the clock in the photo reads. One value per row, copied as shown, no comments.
9:59
